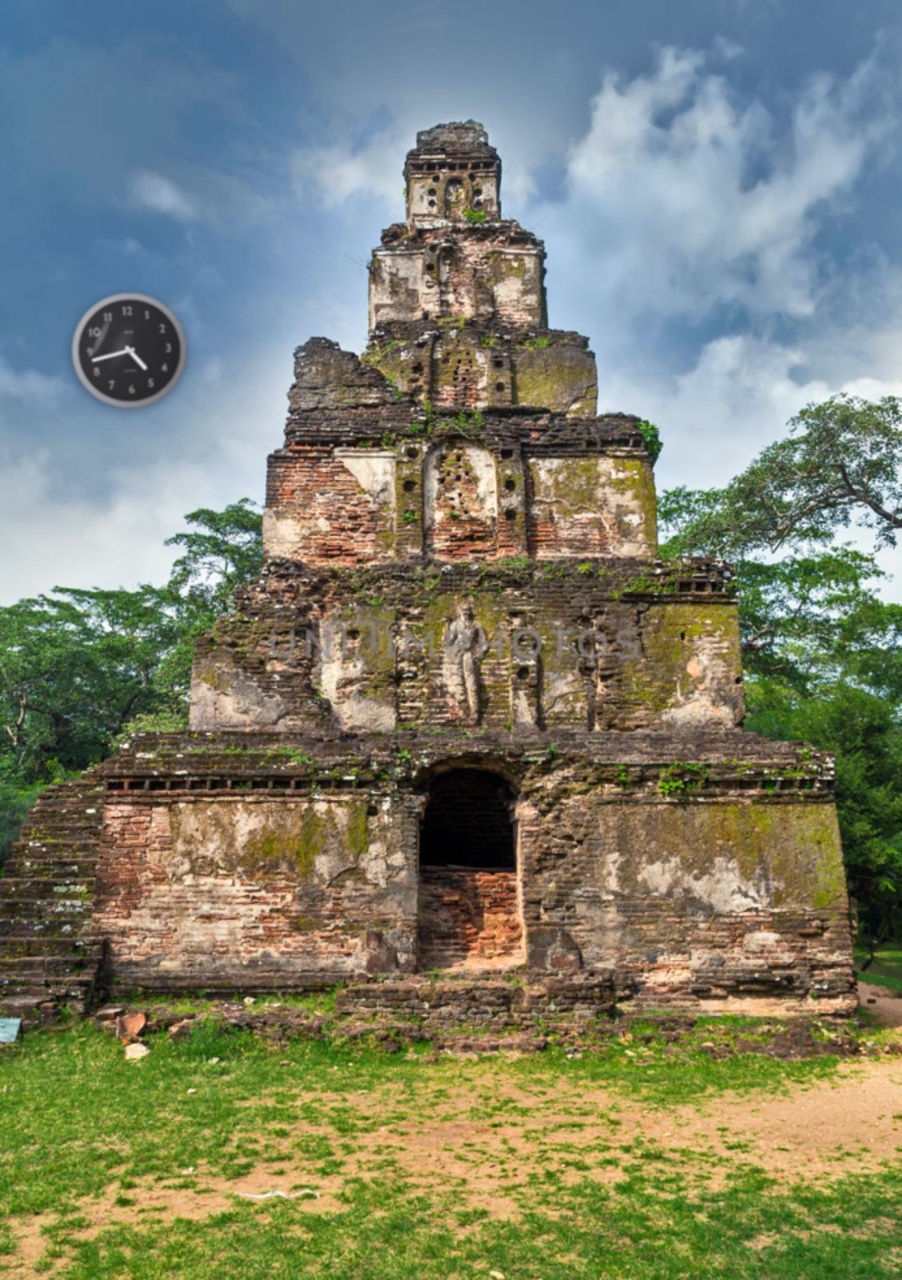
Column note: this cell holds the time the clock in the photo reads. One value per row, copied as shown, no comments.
4:43
